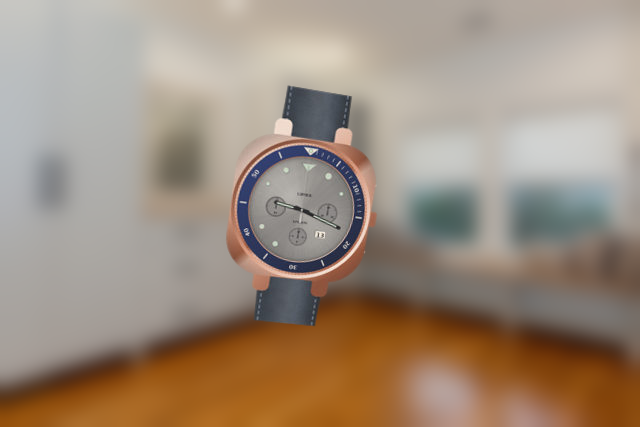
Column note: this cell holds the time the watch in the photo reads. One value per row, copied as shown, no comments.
9:18
